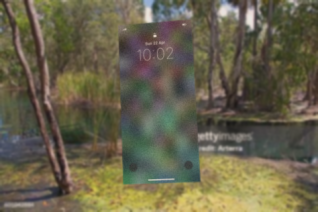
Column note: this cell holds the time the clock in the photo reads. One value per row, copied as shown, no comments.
10:02
